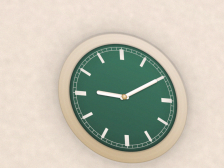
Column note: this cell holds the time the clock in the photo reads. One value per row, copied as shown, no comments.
9:10
